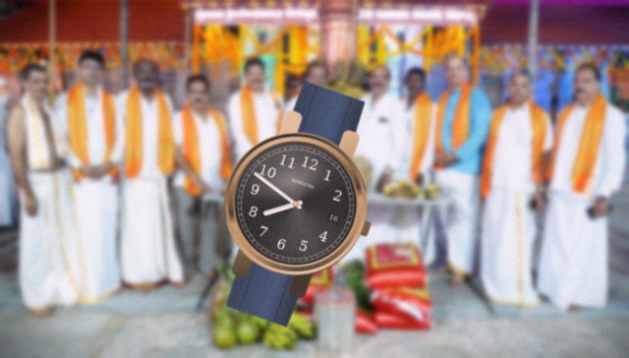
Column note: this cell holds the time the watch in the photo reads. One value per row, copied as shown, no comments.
7:48
